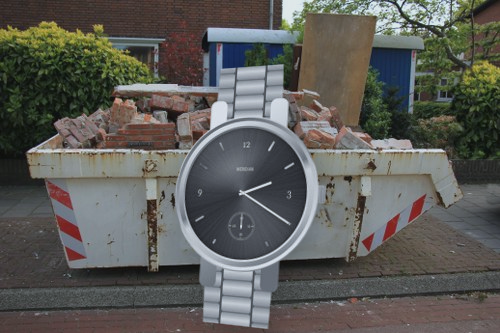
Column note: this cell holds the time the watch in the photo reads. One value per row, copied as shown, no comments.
2:20
